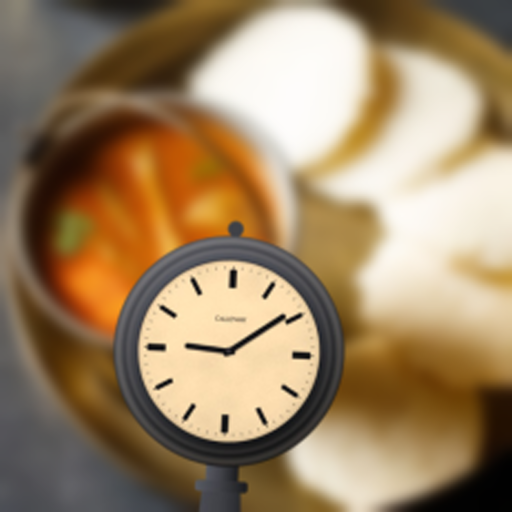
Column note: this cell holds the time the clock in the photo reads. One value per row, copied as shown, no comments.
9:09
